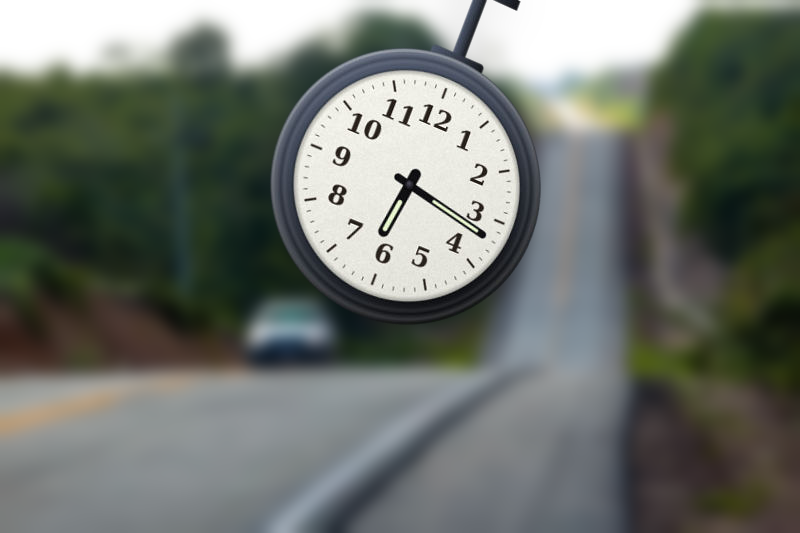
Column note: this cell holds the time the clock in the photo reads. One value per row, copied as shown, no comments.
6:17
